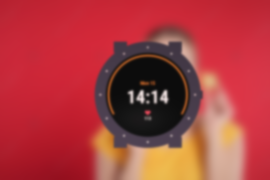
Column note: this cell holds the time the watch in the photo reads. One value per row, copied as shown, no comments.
14:14
